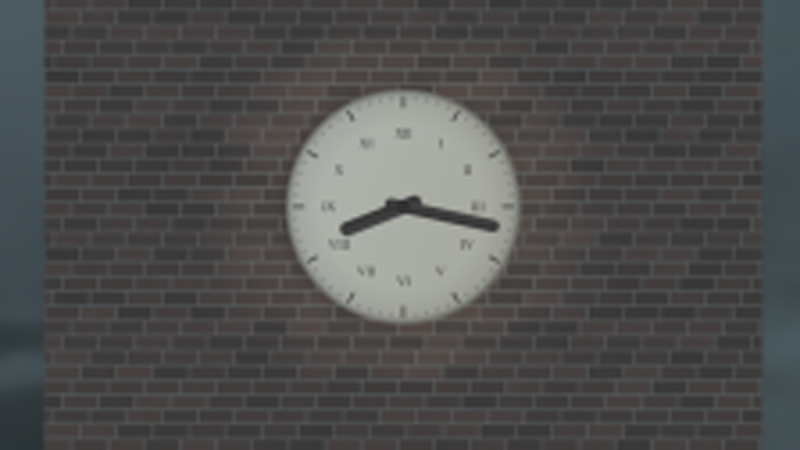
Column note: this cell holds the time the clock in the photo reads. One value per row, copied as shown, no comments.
8:17
